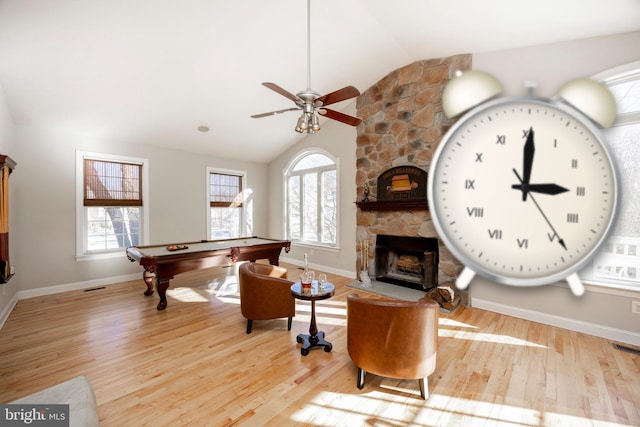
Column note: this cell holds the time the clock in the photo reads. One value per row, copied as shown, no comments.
3:00:24
